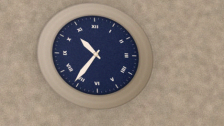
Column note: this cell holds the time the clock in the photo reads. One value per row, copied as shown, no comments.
10:36
